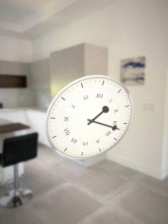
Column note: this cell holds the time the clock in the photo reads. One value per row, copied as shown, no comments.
1:17
